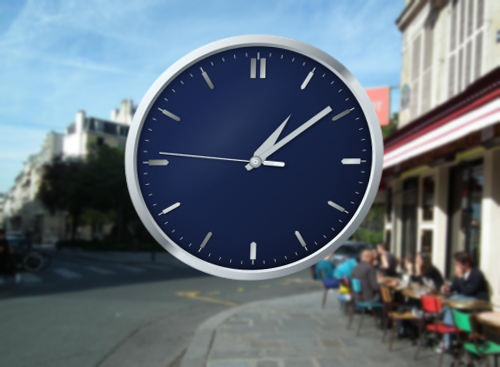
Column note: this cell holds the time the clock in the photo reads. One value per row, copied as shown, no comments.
1:08:46
